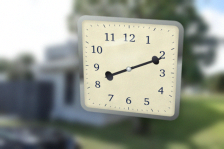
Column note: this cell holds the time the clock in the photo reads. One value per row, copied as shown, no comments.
8:11
